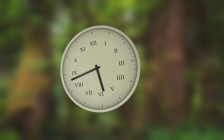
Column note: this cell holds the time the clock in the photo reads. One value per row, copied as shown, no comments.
5:43
